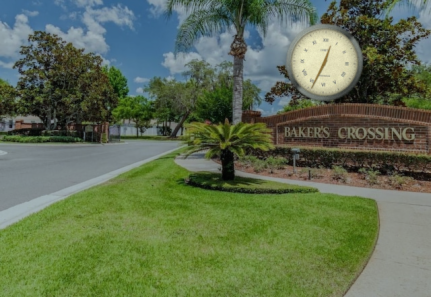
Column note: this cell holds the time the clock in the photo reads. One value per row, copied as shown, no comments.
12:34
